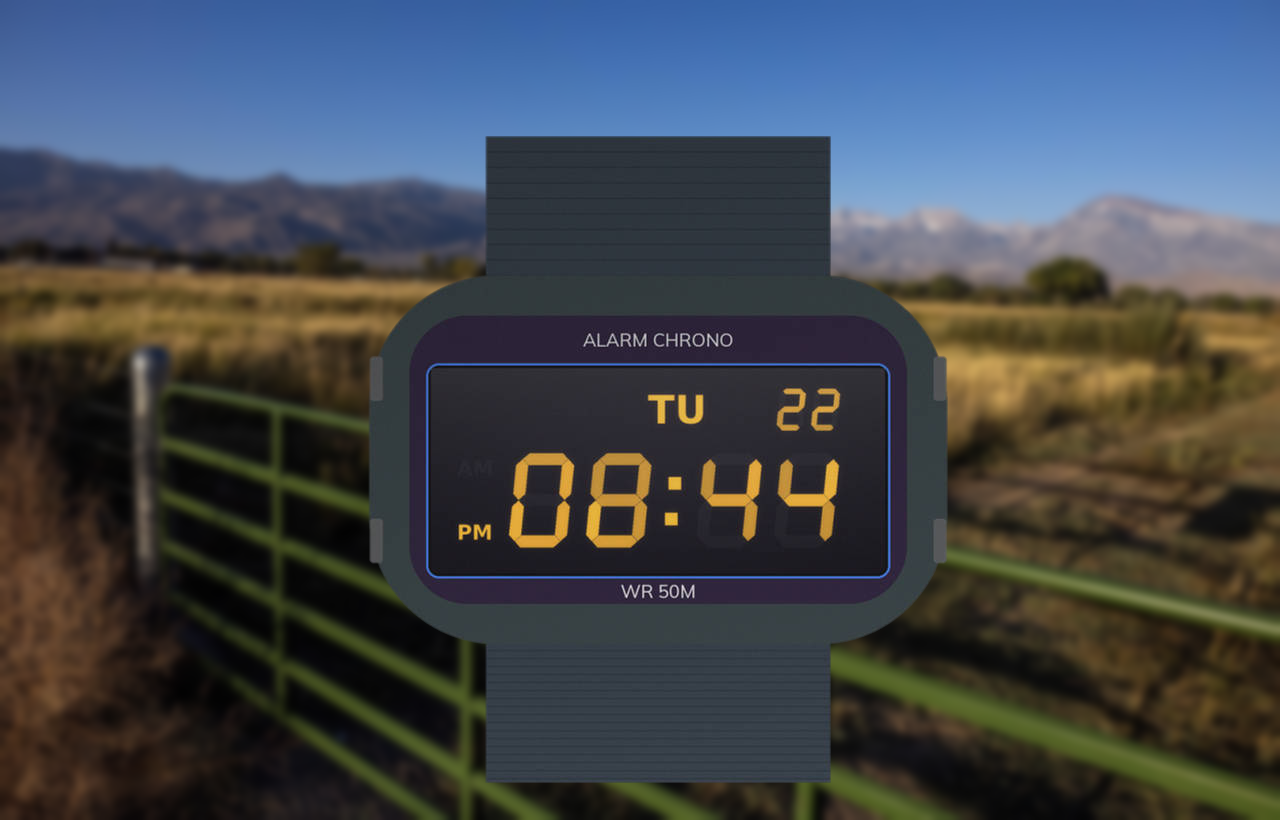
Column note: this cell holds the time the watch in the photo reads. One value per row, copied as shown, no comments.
8:44
